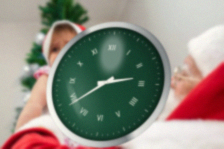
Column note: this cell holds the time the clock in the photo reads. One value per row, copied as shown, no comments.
2:39
